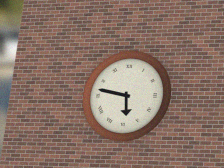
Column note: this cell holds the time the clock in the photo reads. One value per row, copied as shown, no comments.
5:47
